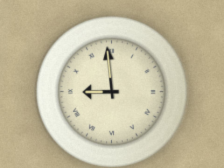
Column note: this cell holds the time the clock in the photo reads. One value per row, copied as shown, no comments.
8:59
